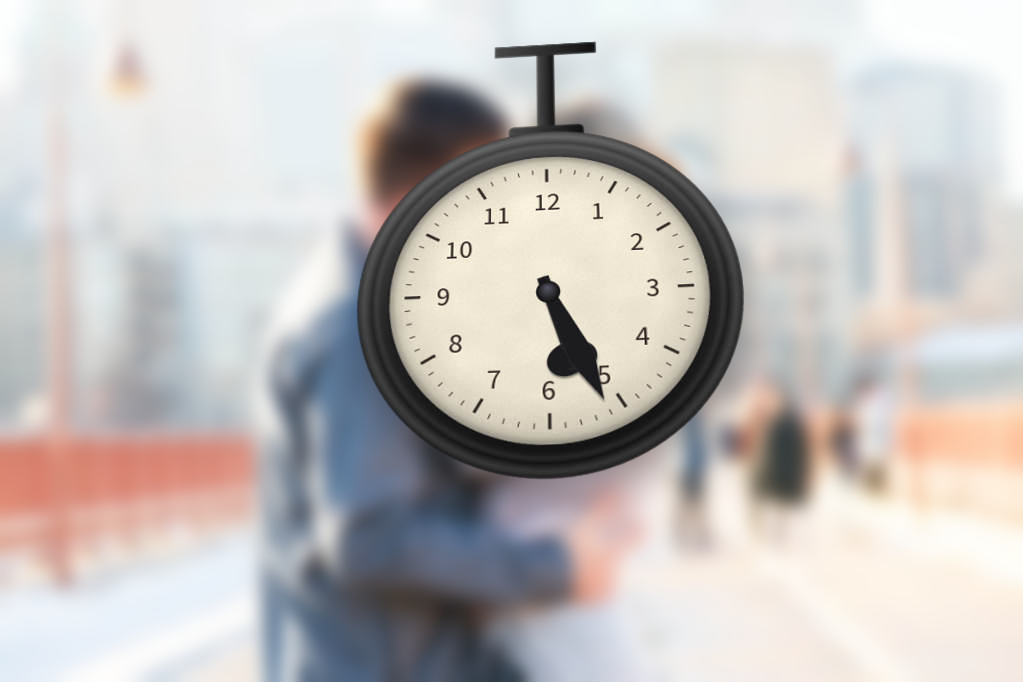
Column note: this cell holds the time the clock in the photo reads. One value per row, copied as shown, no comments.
5:26
